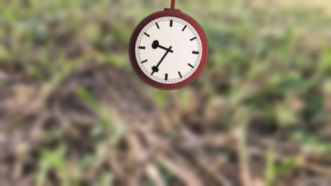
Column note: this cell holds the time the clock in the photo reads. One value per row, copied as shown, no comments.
9:35
